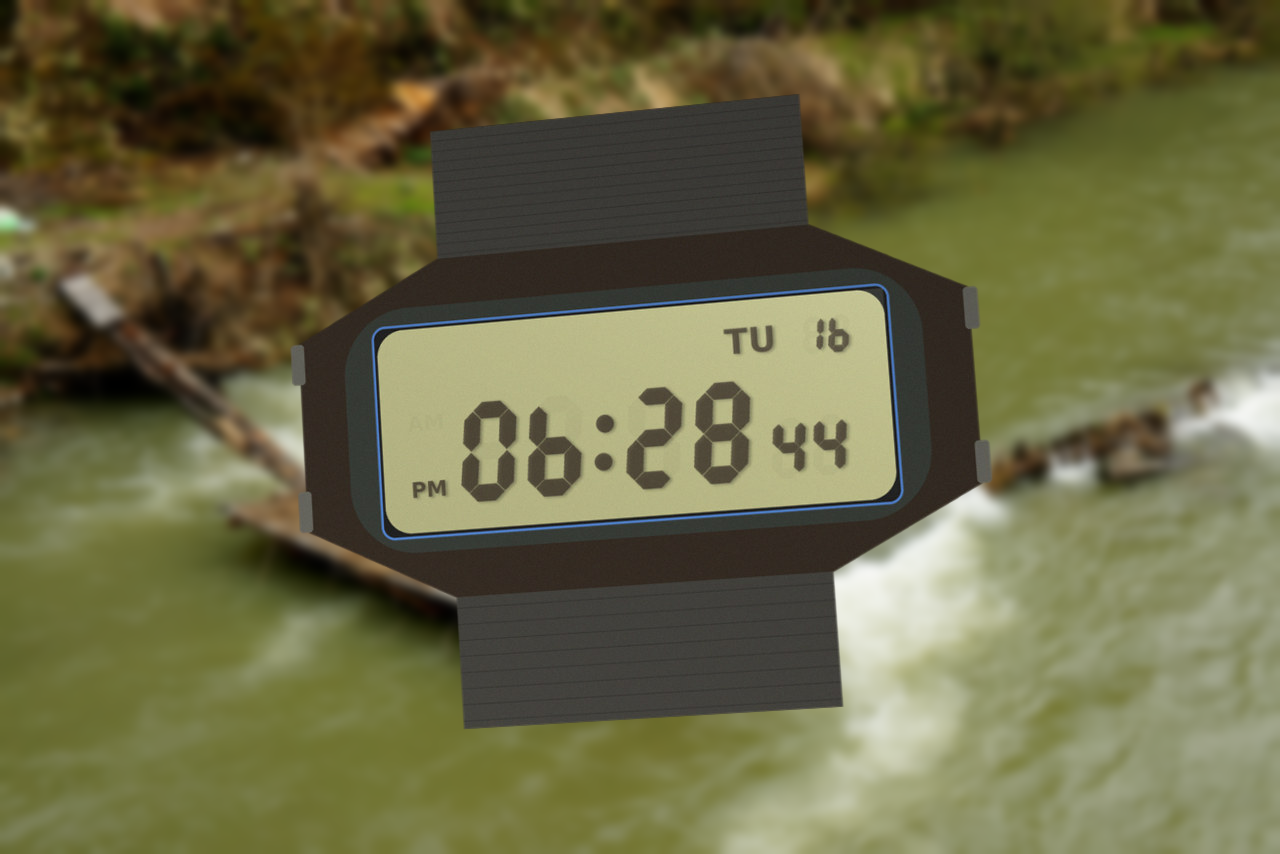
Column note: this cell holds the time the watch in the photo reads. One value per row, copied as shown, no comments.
6:28:44
